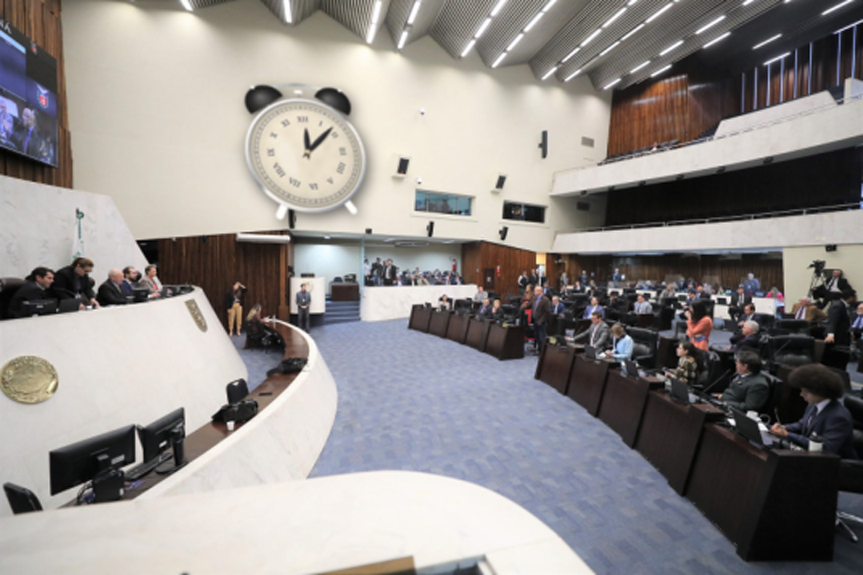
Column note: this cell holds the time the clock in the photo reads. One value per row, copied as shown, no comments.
12:08
